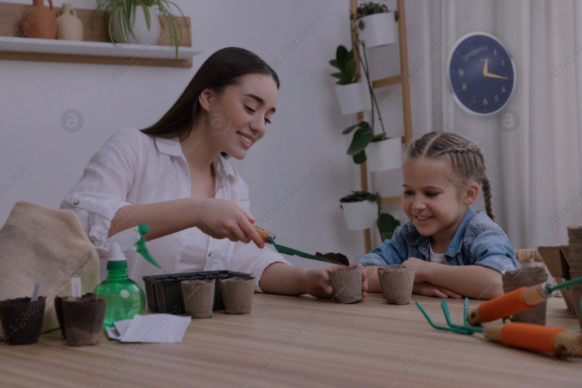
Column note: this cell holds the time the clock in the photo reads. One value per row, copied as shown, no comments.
12:16
